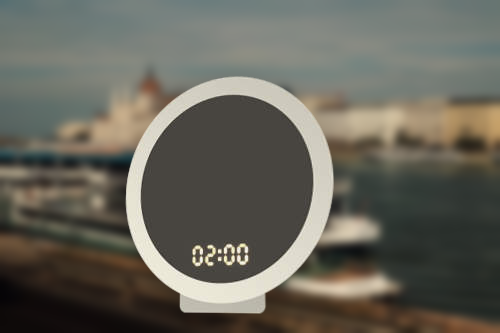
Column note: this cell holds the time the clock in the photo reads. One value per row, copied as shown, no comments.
2:00
